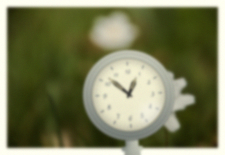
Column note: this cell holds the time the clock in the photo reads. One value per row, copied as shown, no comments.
12:52
